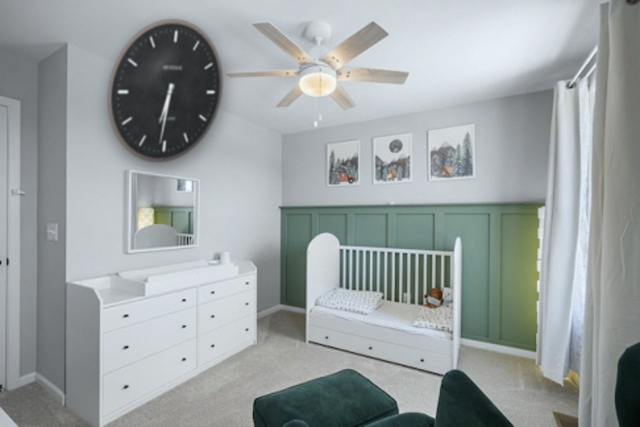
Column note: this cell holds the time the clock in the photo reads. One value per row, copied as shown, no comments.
6:31
